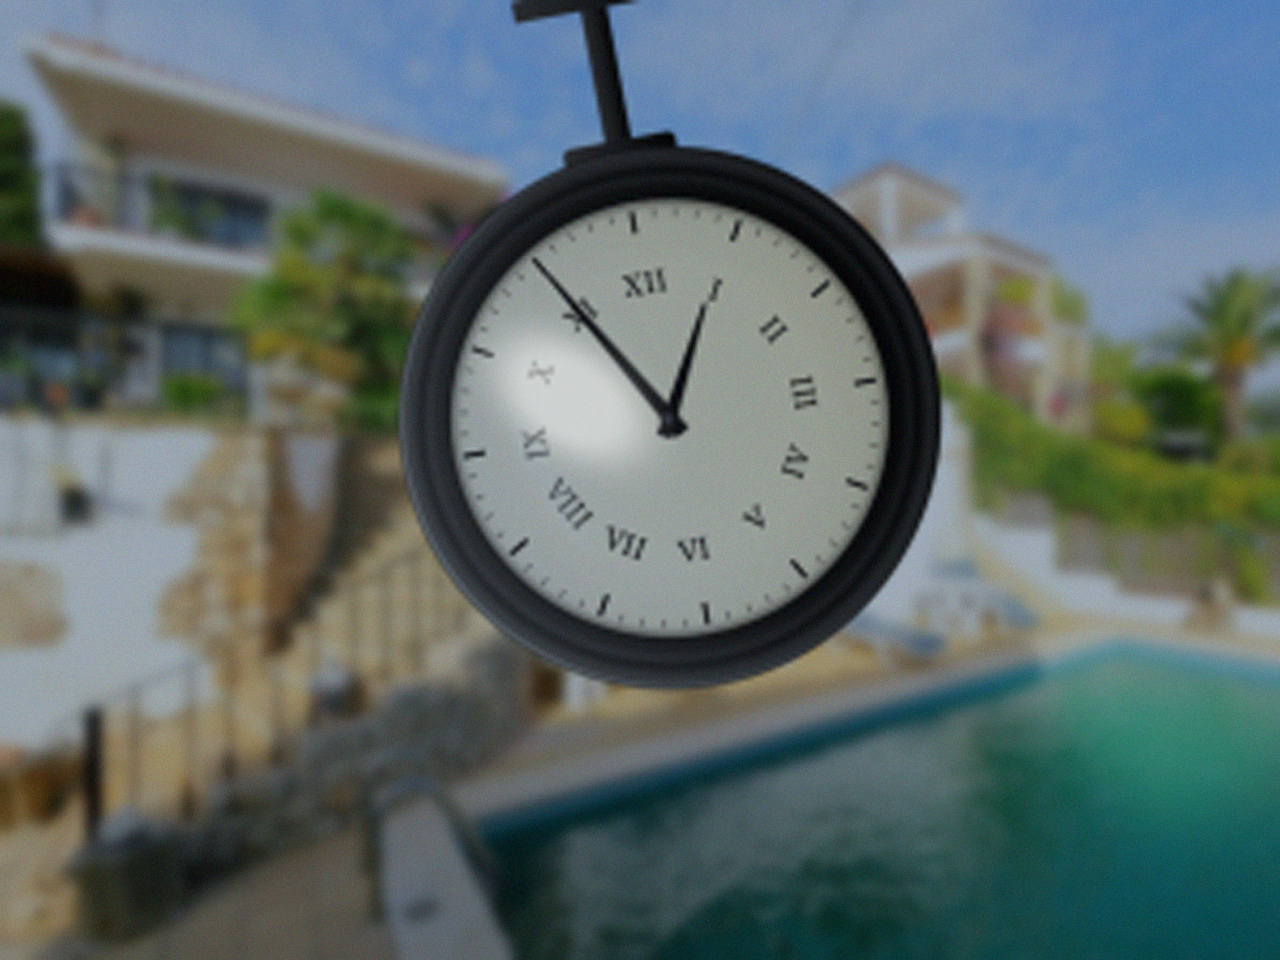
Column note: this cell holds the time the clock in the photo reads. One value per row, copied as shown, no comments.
12:55
